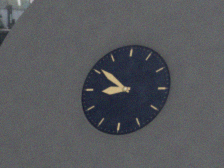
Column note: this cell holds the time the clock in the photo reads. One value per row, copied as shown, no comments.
8:51
